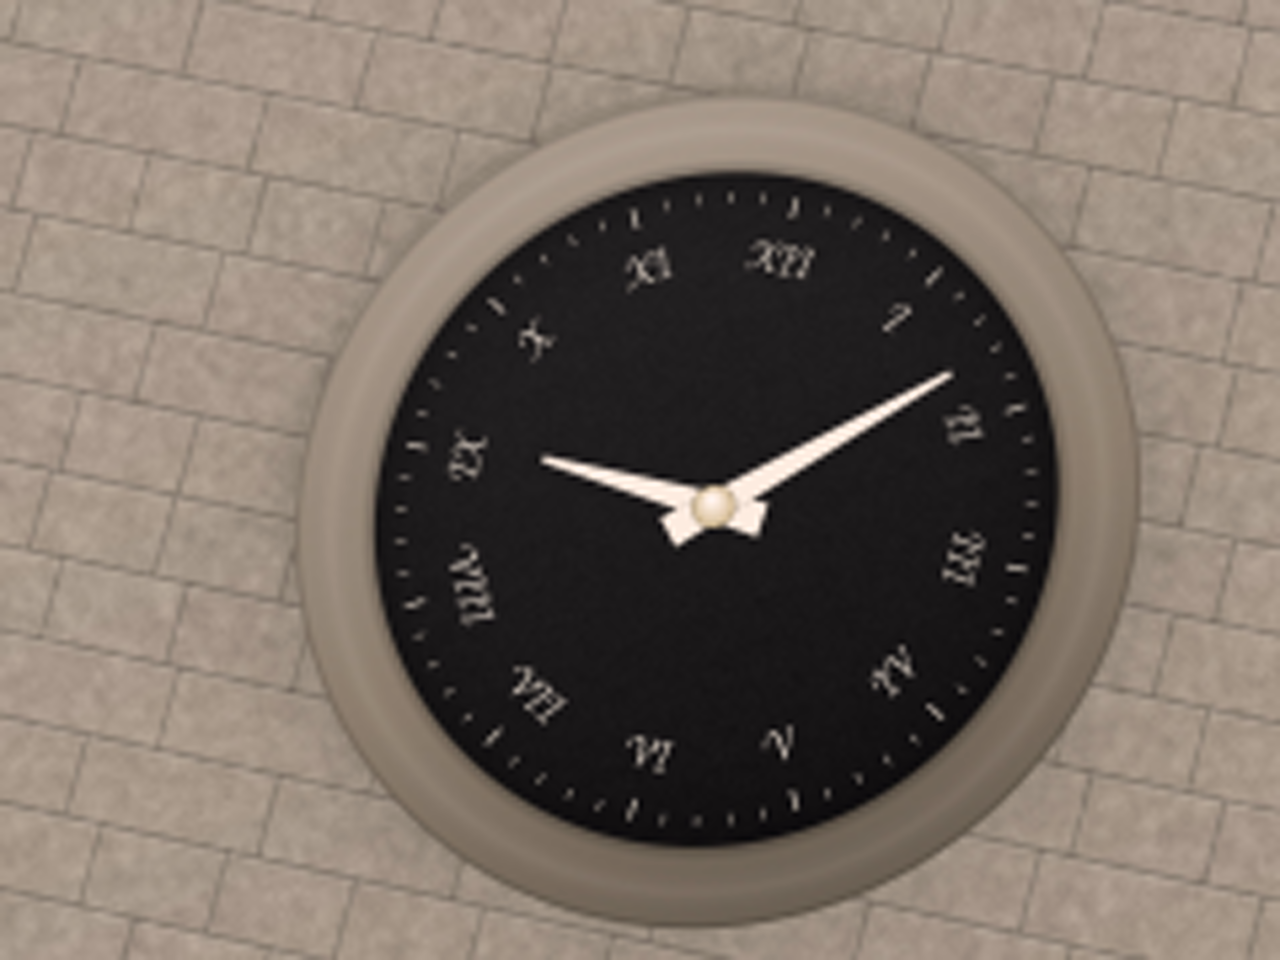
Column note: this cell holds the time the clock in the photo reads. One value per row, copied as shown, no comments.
9:08
